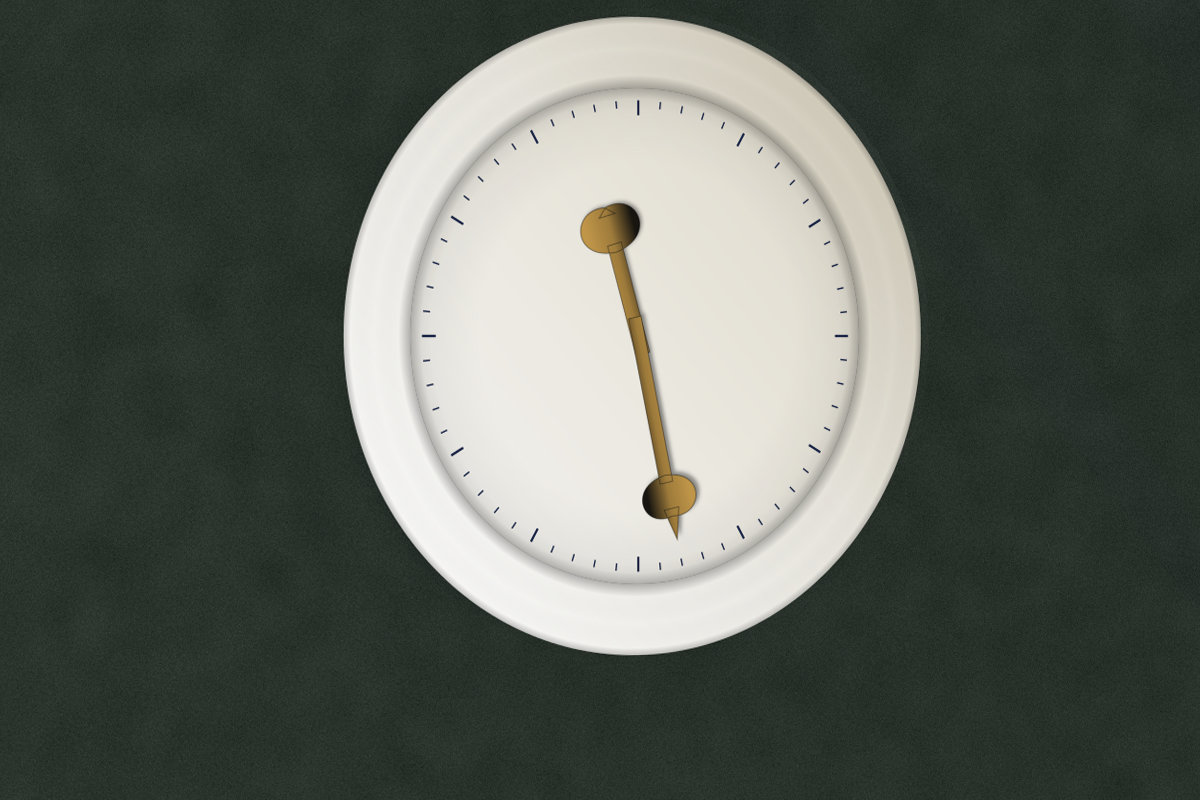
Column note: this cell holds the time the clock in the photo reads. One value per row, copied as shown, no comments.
11:28
